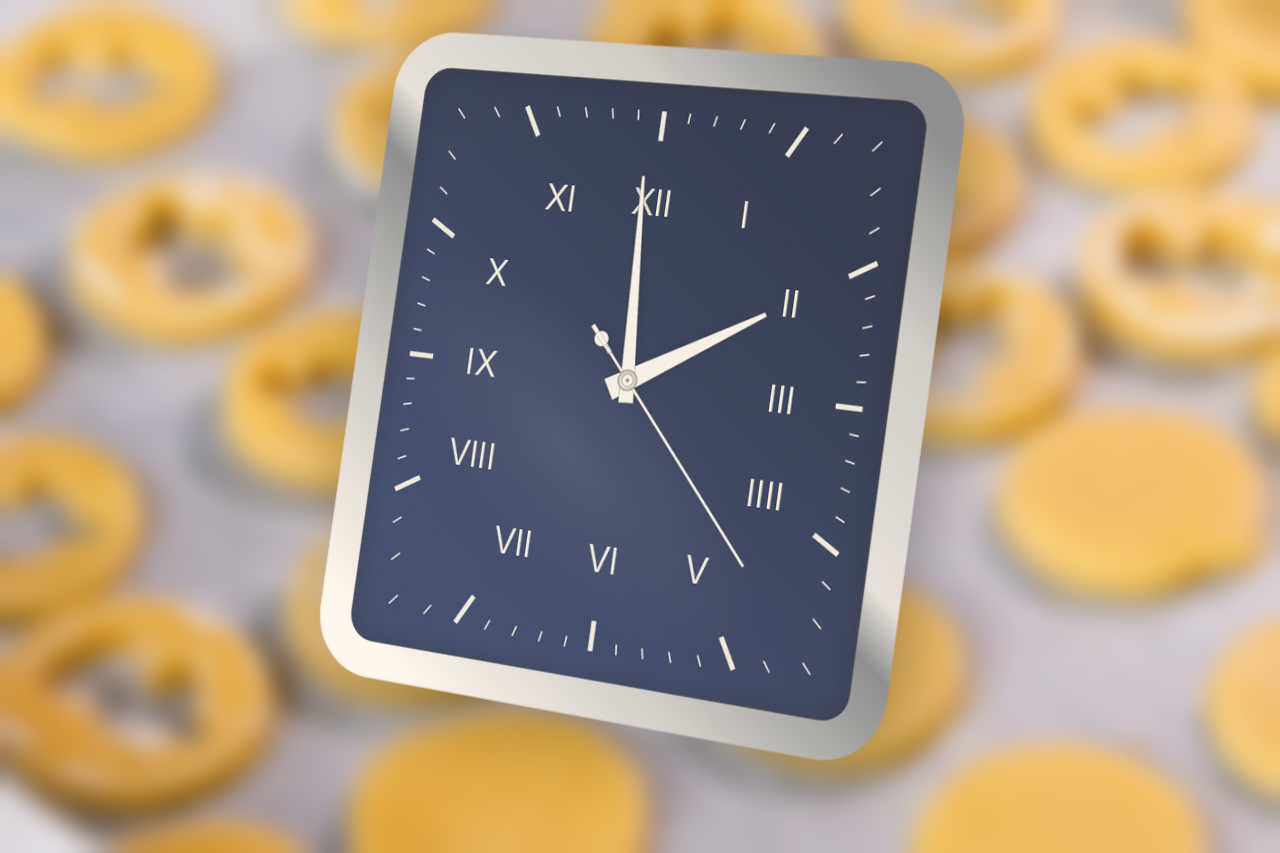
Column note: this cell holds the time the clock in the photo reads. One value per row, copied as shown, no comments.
1:59:23
